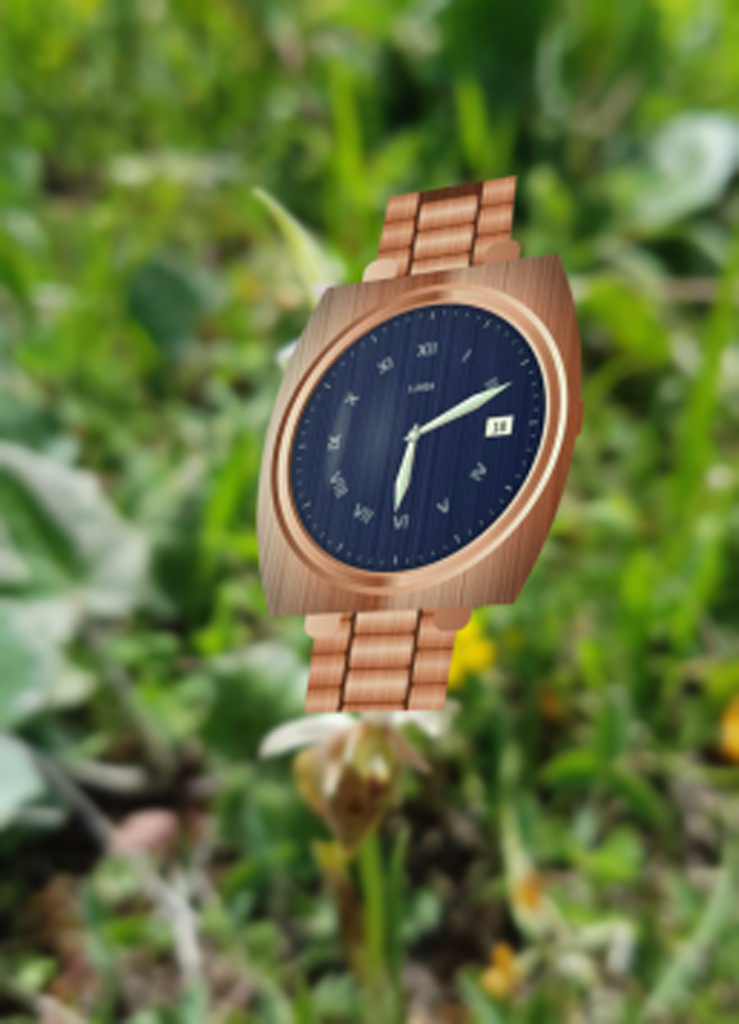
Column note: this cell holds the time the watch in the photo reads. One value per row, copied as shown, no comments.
6:11
